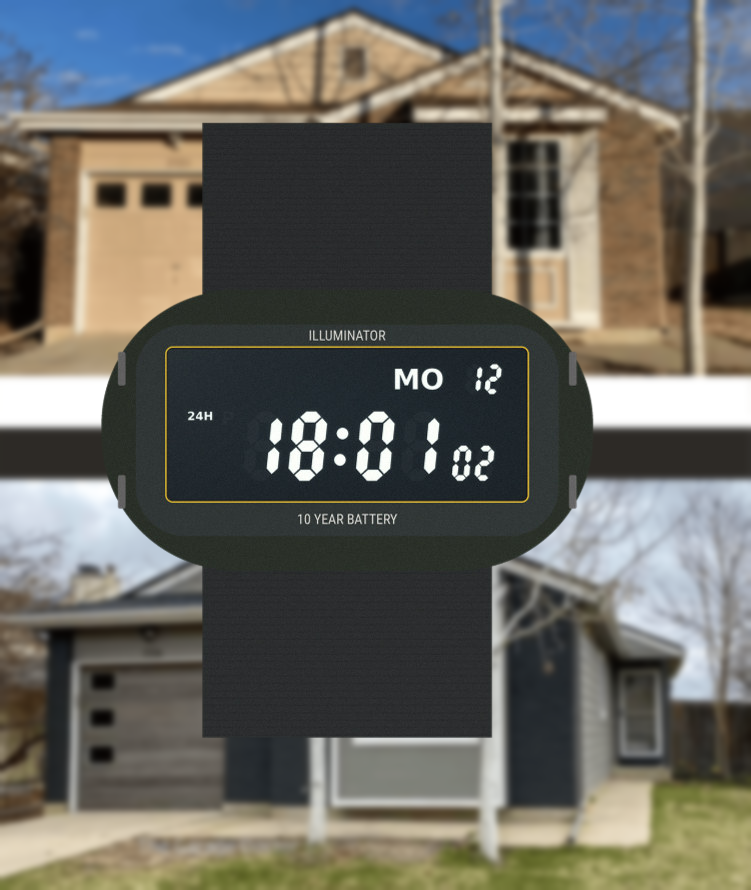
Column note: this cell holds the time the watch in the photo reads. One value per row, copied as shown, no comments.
18:01:02
